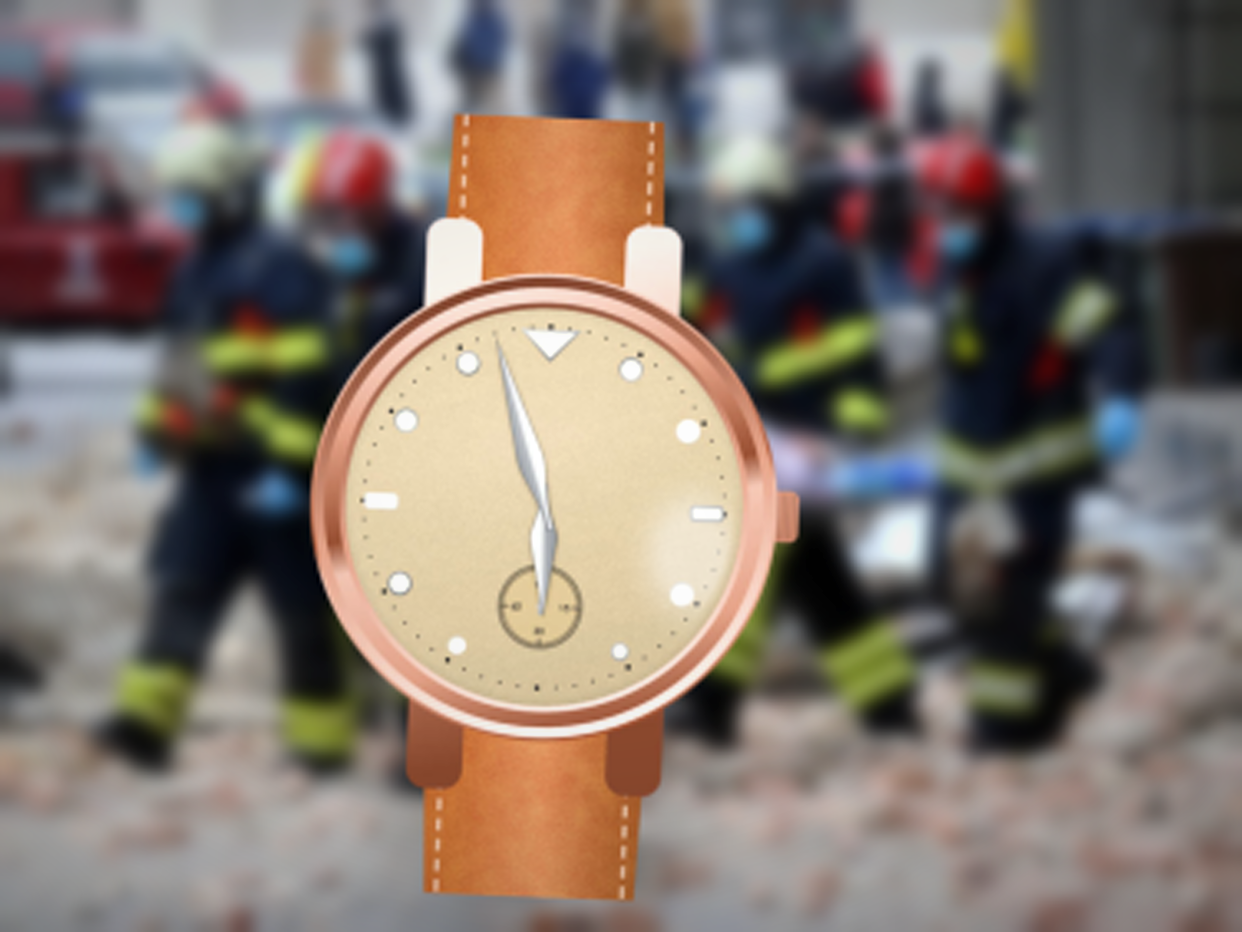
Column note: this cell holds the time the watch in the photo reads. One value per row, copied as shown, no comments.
5:57
